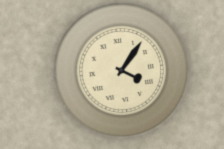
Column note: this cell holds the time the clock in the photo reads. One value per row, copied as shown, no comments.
4:07
